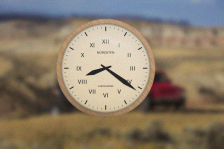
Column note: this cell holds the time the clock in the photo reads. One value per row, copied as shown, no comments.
8:21
